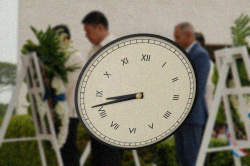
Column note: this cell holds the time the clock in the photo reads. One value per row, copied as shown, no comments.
8:42
